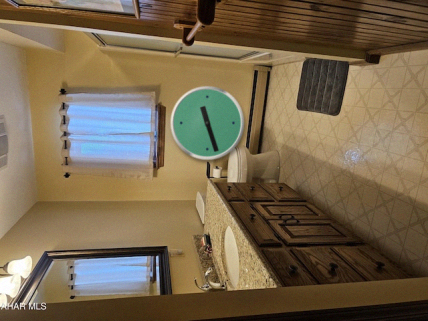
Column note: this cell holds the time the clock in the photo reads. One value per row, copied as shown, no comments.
11:27
